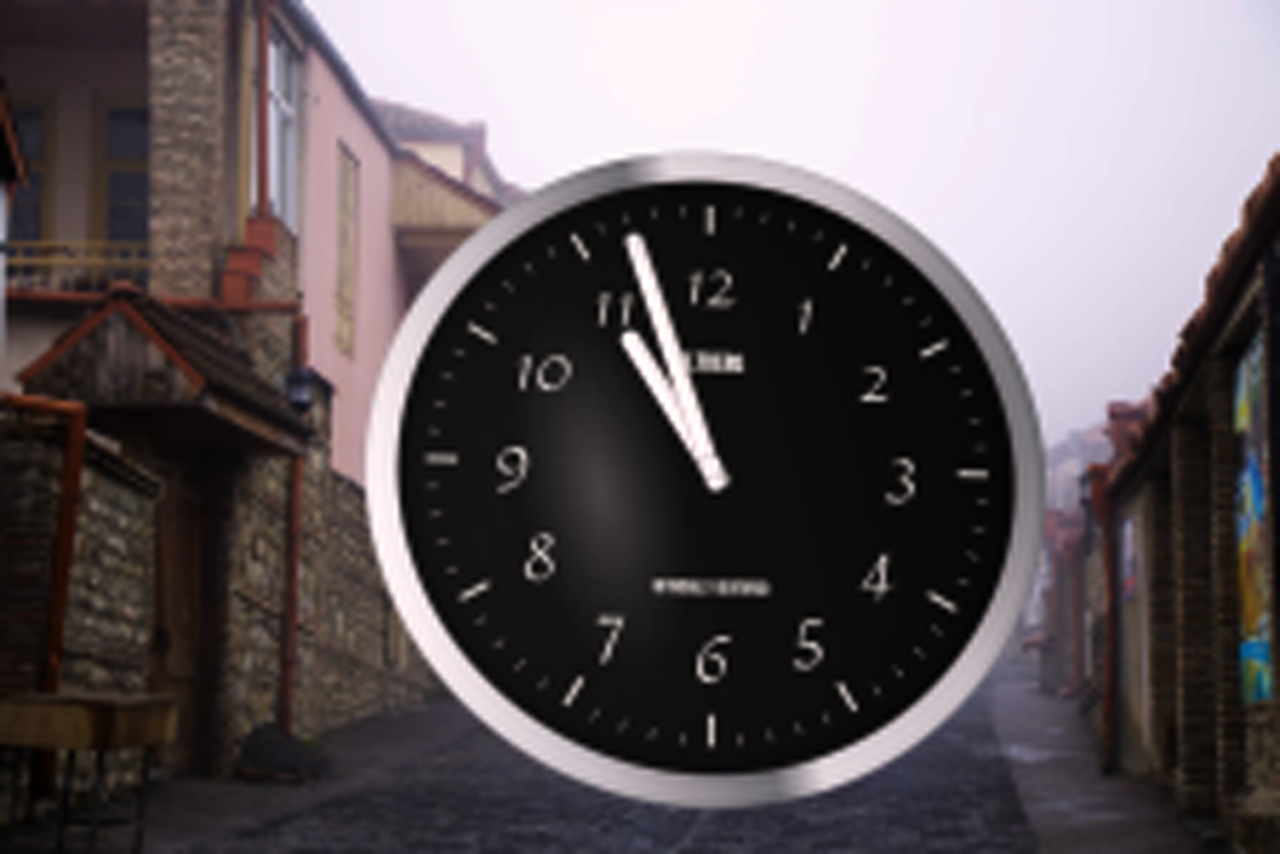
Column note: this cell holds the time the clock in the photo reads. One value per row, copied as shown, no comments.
10:57
